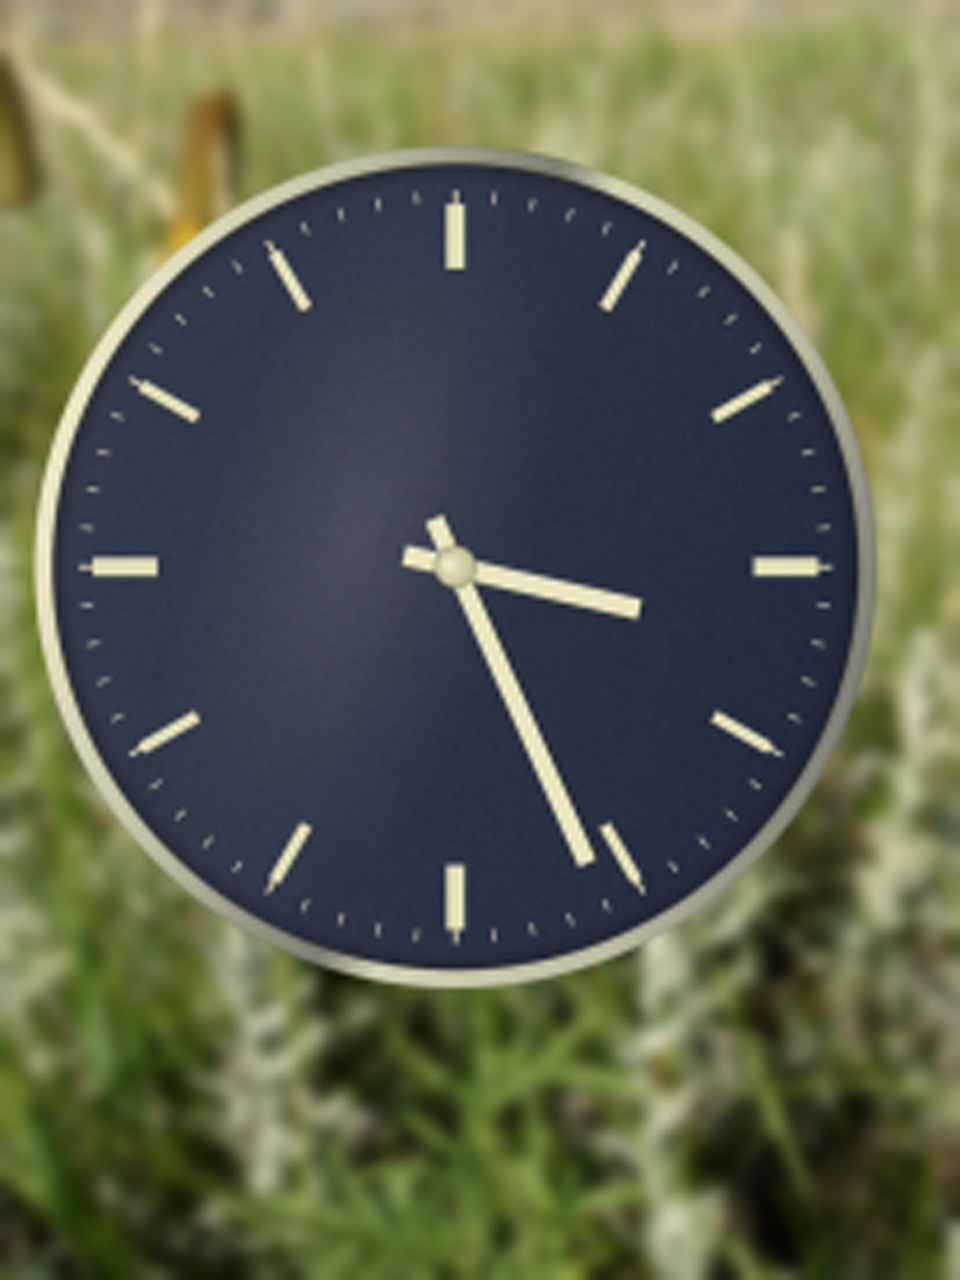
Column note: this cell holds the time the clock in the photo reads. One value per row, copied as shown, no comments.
3:26
